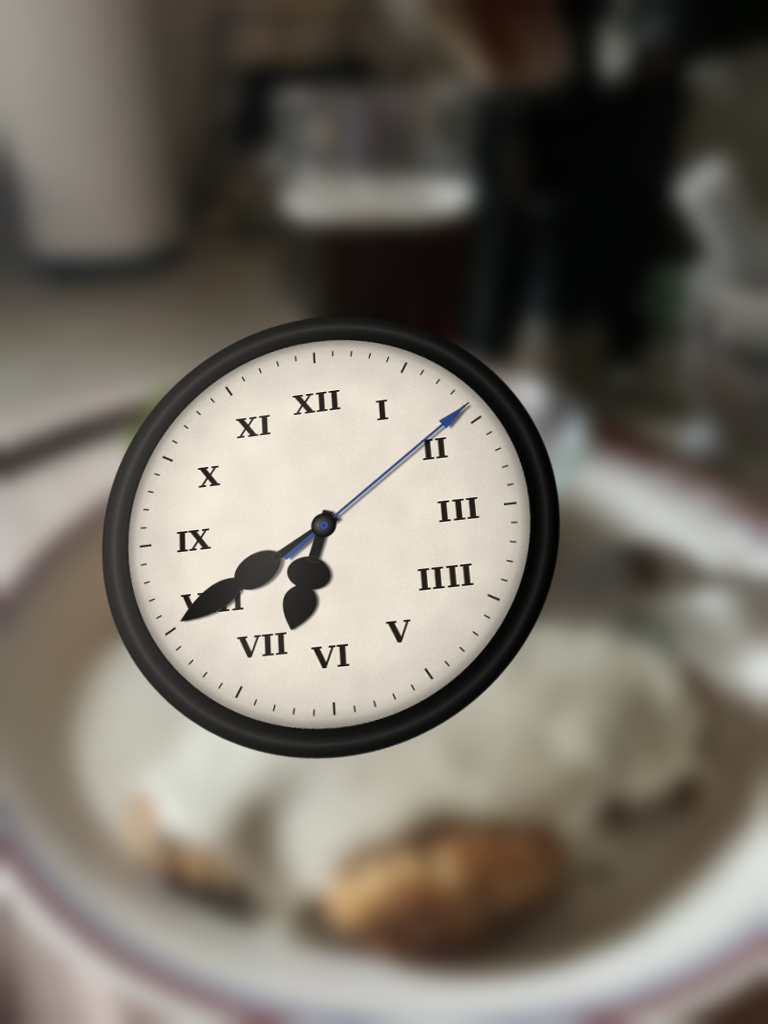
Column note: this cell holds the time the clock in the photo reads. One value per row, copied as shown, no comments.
6:40:09
